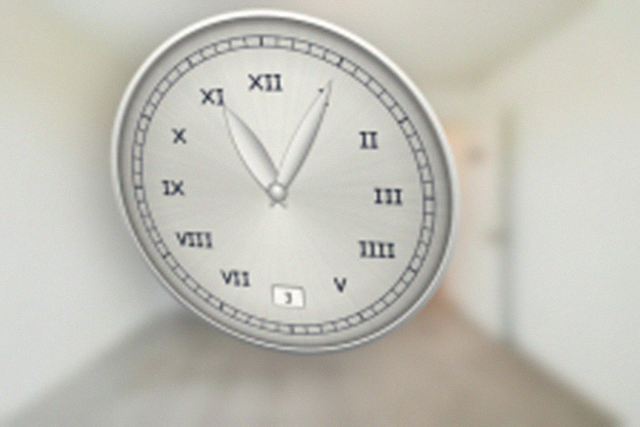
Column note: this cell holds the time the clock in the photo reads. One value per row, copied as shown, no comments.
11:05
